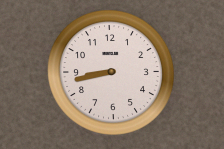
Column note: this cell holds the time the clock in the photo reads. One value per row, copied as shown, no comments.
8:43
